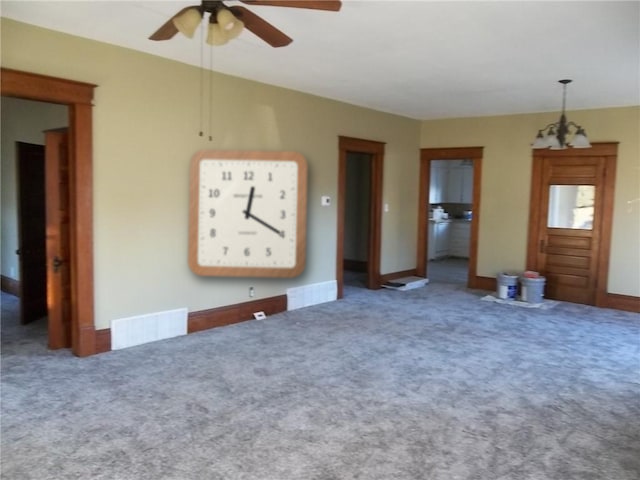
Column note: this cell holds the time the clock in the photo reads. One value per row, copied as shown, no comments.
12:20
